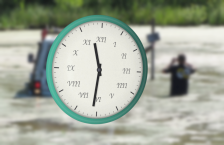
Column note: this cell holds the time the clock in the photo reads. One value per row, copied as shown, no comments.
11:31
